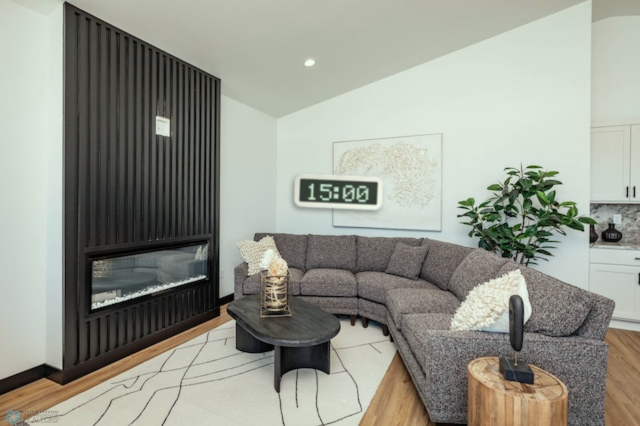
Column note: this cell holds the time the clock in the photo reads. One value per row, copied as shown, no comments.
15:00
